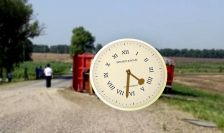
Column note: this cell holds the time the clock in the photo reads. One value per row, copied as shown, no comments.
4:32
